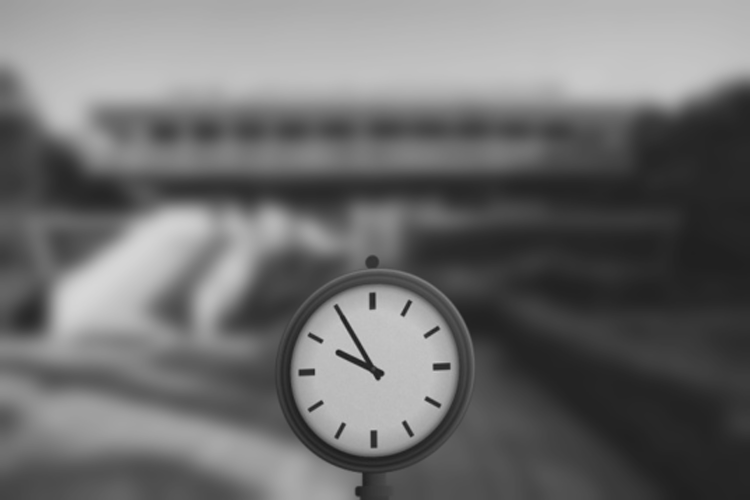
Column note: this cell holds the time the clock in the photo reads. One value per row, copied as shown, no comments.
9:55
